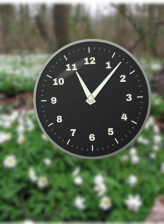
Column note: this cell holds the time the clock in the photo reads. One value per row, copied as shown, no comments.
11:07
